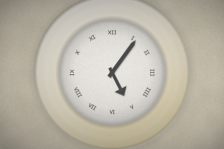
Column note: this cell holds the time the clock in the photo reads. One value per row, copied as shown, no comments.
5:06
